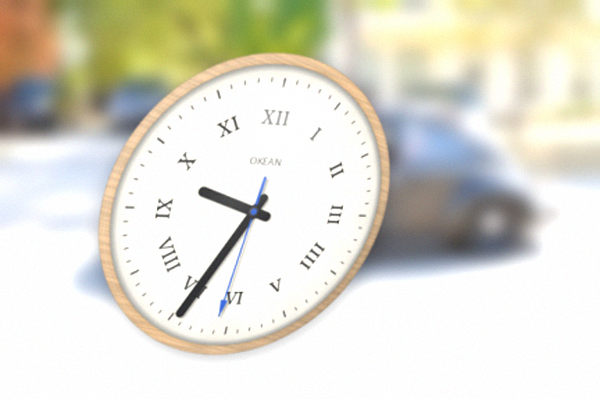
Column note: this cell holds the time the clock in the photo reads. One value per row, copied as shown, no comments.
9:34:31
